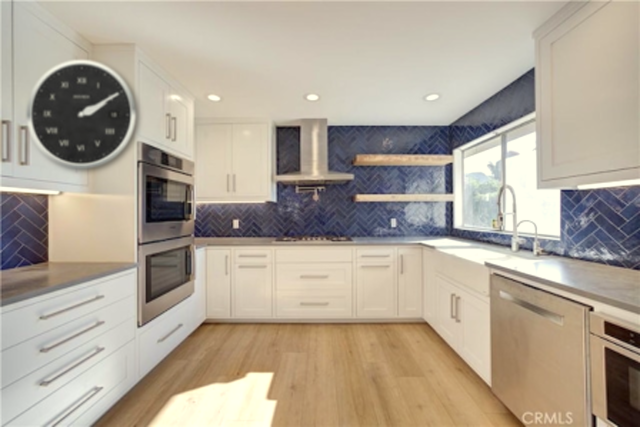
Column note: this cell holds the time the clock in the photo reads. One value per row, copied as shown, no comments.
2:10
